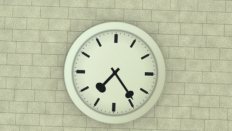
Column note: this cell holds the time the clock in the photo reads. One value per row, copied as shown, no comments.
7:24
